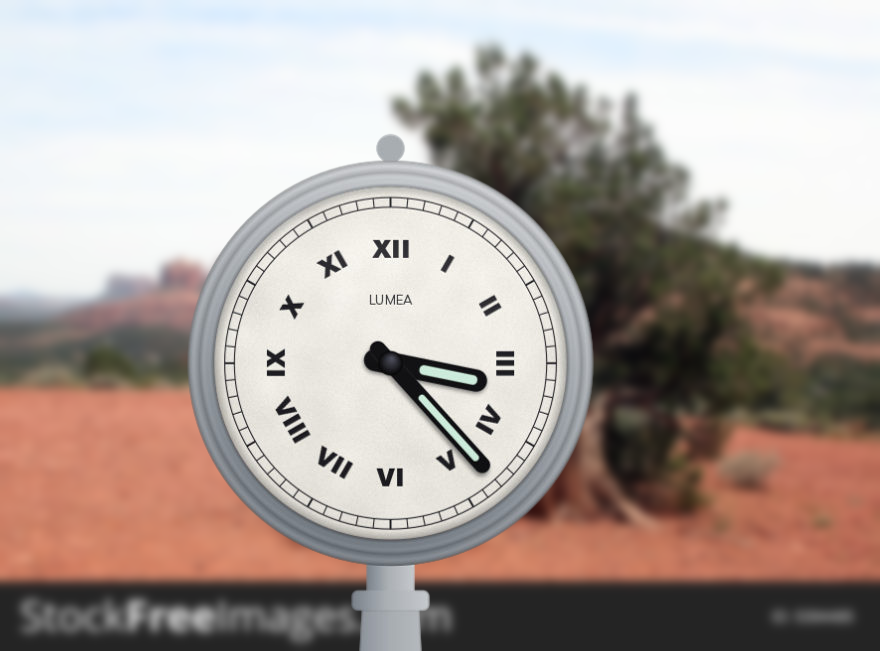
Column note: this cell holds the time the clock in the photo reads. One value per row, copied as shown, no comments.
3:23
